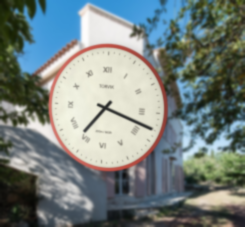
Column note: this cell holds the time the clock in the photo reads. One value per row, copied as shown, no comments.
7:18
